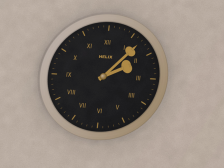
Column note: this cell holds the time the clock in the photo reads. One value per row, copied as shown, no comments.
2:07
